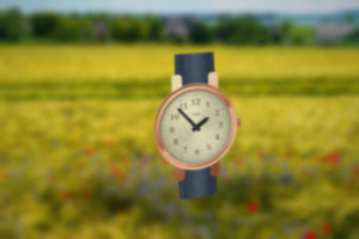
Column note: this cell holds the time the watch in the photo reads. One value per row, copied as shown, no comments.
1:53
